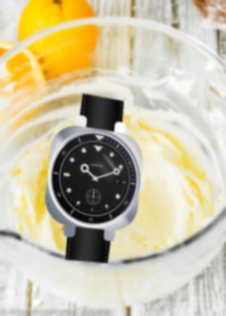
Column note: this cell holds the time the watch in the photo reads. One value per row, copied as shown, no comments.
10:11
